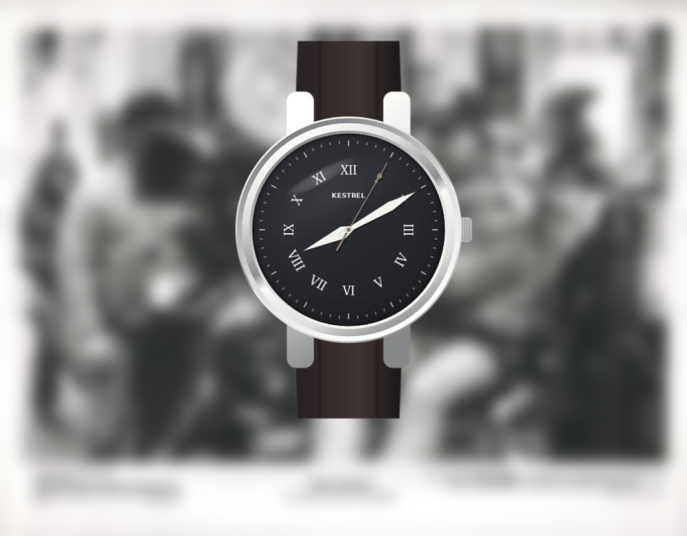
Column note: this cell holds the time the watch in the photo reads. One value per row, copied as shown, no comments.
8:10:05
